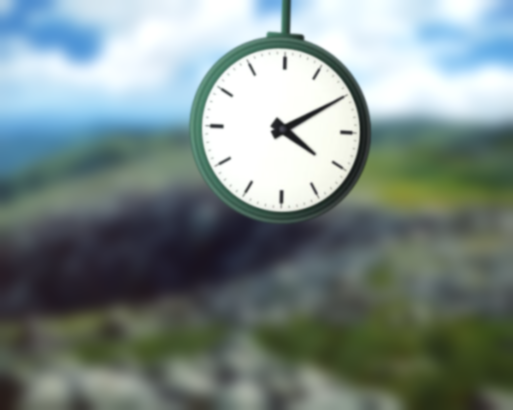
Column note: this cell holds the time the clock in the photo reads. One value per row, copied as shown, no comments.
4:10
